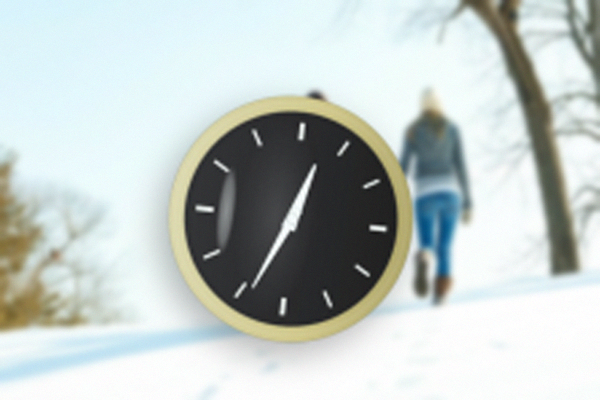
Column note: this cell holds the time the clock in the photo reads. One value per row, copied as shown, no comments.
12:34
